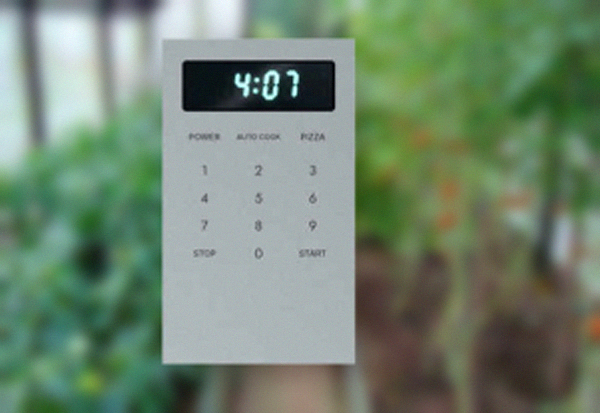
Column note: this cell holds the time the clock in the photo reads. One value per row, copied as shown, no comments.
4:07
